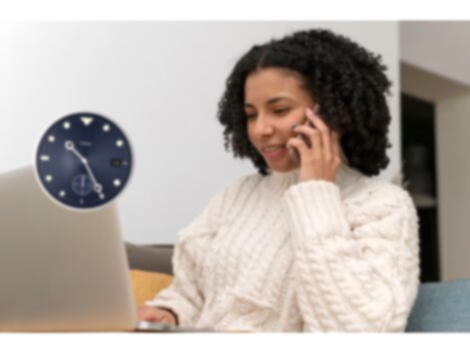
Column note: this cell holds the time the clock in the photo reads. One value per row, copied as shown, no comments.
10:25
